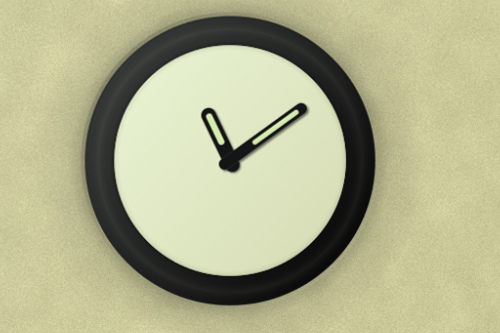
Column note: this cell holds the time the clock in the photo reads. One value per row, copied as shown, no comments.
11:09
